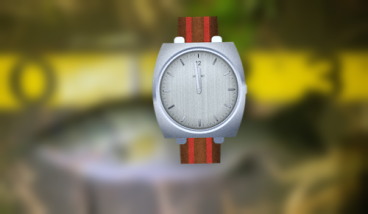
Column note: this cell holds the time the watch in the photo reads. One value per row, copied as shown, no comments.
11:59
